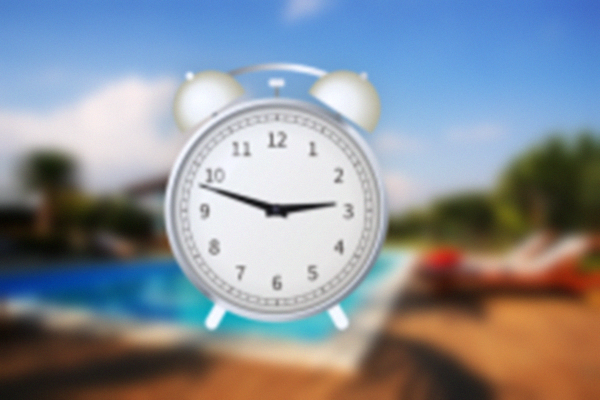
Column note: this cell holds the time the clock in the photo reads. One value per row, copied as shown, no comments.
2:48
